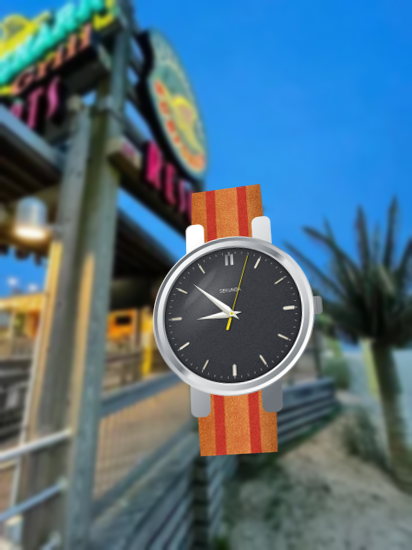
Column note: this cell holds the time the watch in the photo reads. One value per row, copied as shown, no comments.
8:52:03
